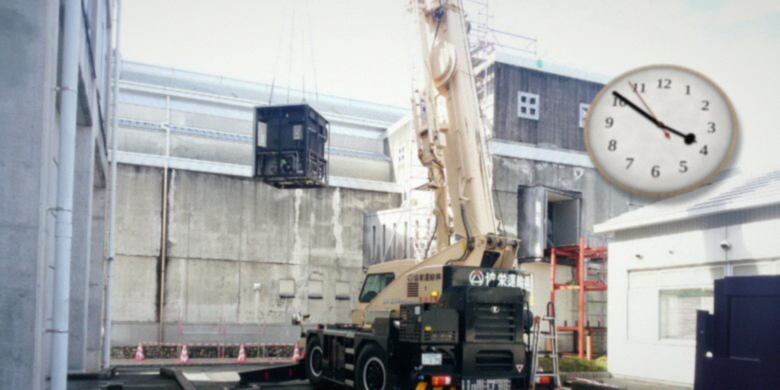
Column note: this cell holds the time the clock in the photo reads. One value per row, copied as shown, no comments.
3:50:54
